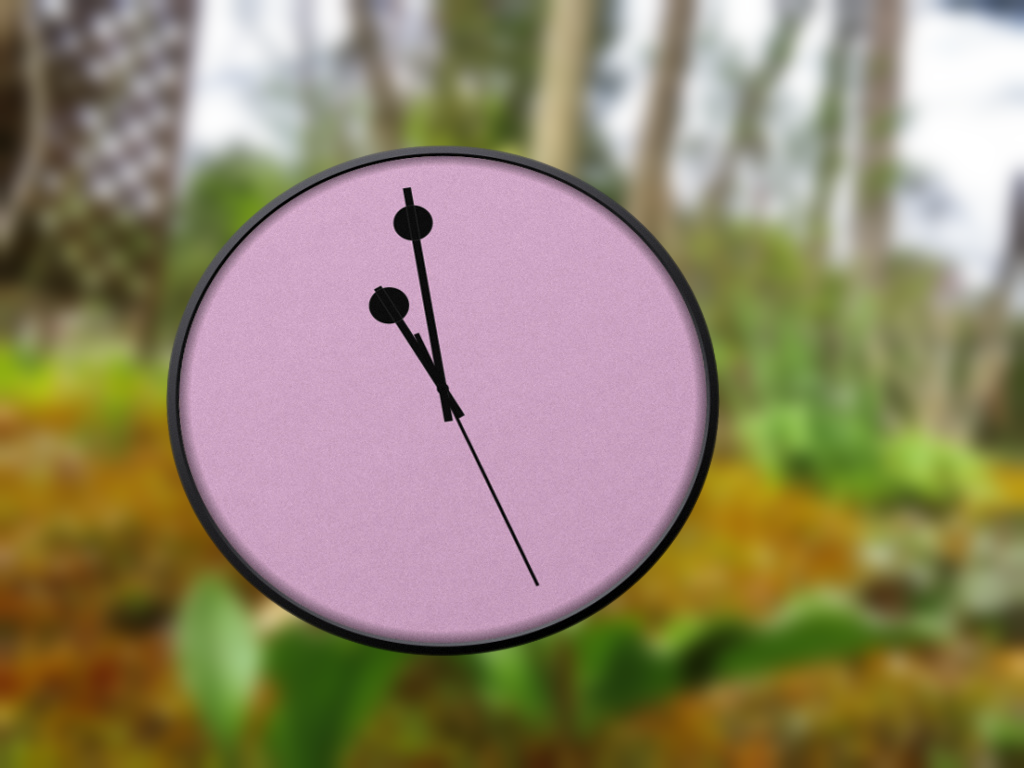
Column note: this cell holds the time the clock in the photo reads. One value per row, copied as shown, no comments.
10:58:26
